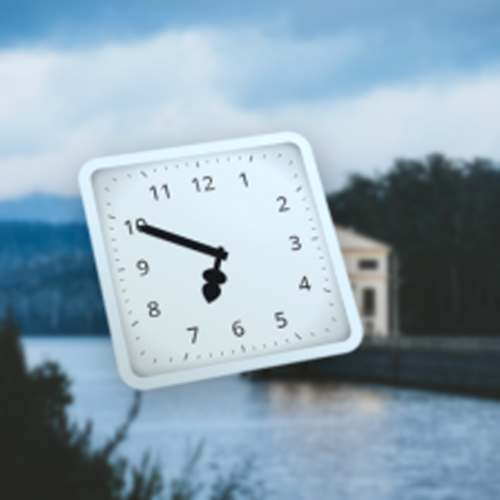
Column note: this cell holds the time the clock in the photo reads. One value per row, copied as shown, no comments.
6:50
